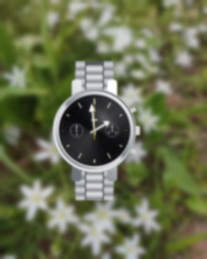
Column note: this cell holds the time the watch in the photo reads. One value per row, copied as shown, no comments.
1:59
